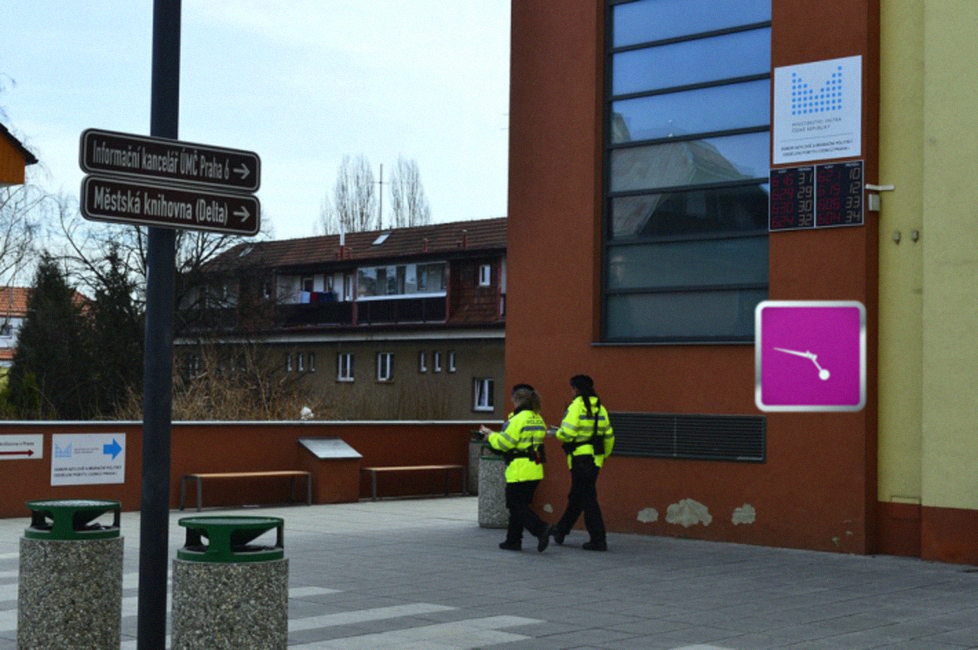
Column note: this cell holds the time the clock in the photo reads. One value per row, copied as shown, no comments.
4:47
